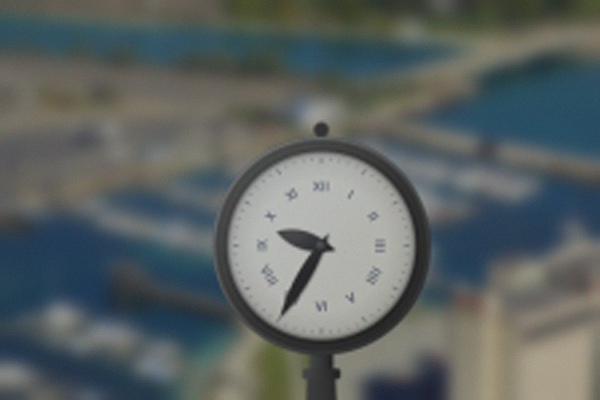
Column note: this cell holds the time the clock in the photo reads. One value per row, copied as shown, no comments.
9:35
